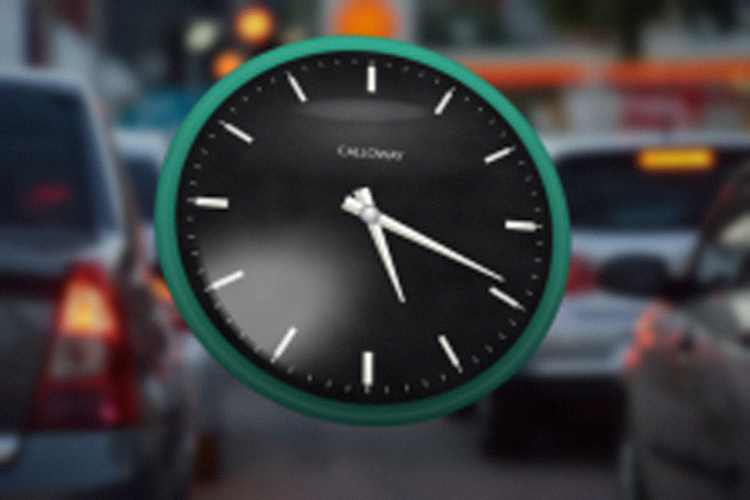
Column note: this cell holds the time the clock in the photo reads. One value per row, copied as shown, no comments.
5:19
